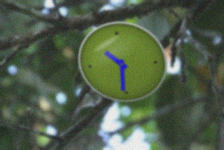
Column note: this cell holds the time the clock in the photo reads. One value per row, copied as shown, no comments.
10:31
